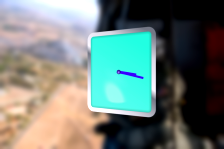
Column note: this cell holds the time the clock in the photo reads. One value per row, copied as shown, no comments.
3:17
